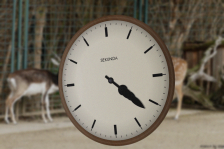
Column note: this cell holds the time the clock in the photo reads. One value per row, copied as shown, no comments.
4:22
